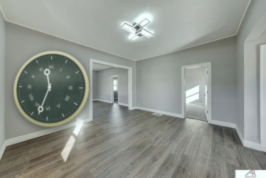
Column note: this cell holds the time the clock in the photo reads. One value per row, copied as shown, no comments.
11:33
